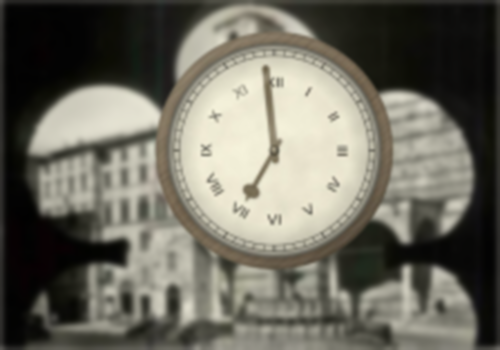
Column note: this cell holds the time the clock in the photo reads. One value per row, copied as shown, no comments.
6:59
